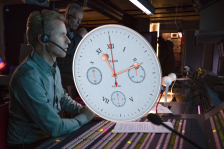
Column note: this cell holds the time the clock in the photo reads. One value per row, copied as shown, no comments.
11:12
